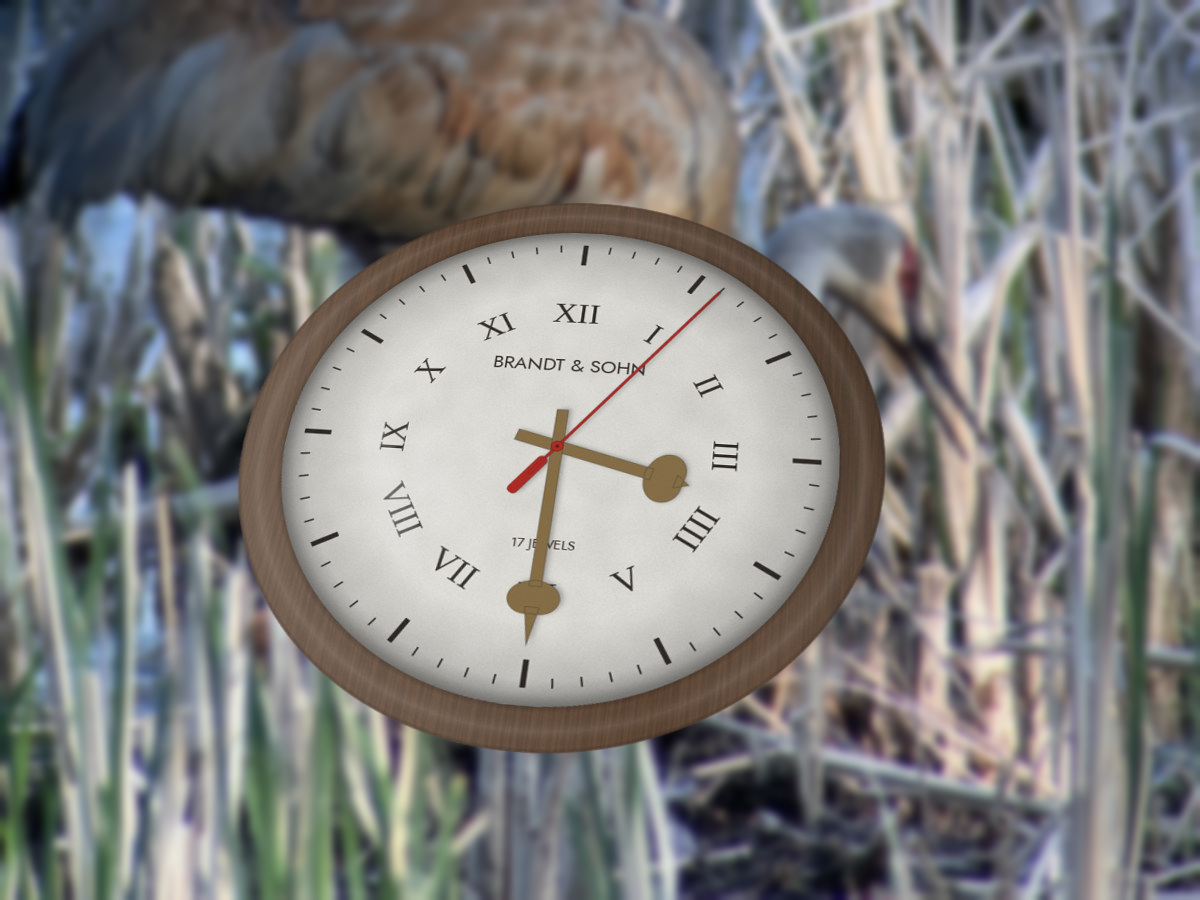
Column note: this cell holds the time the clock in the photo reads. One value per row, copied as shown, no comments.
3:30:06
